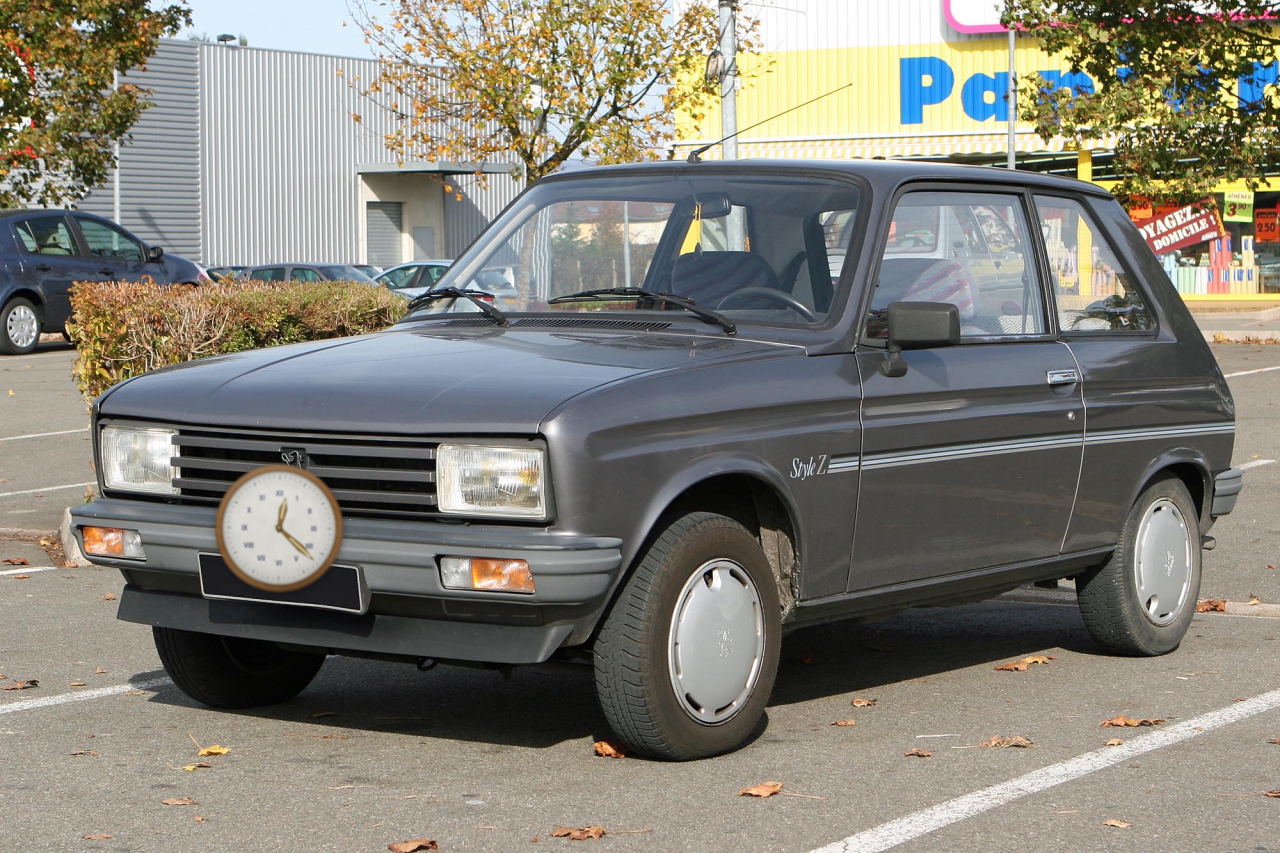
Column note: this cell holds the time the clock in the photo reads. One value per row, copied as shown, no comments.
12:22
